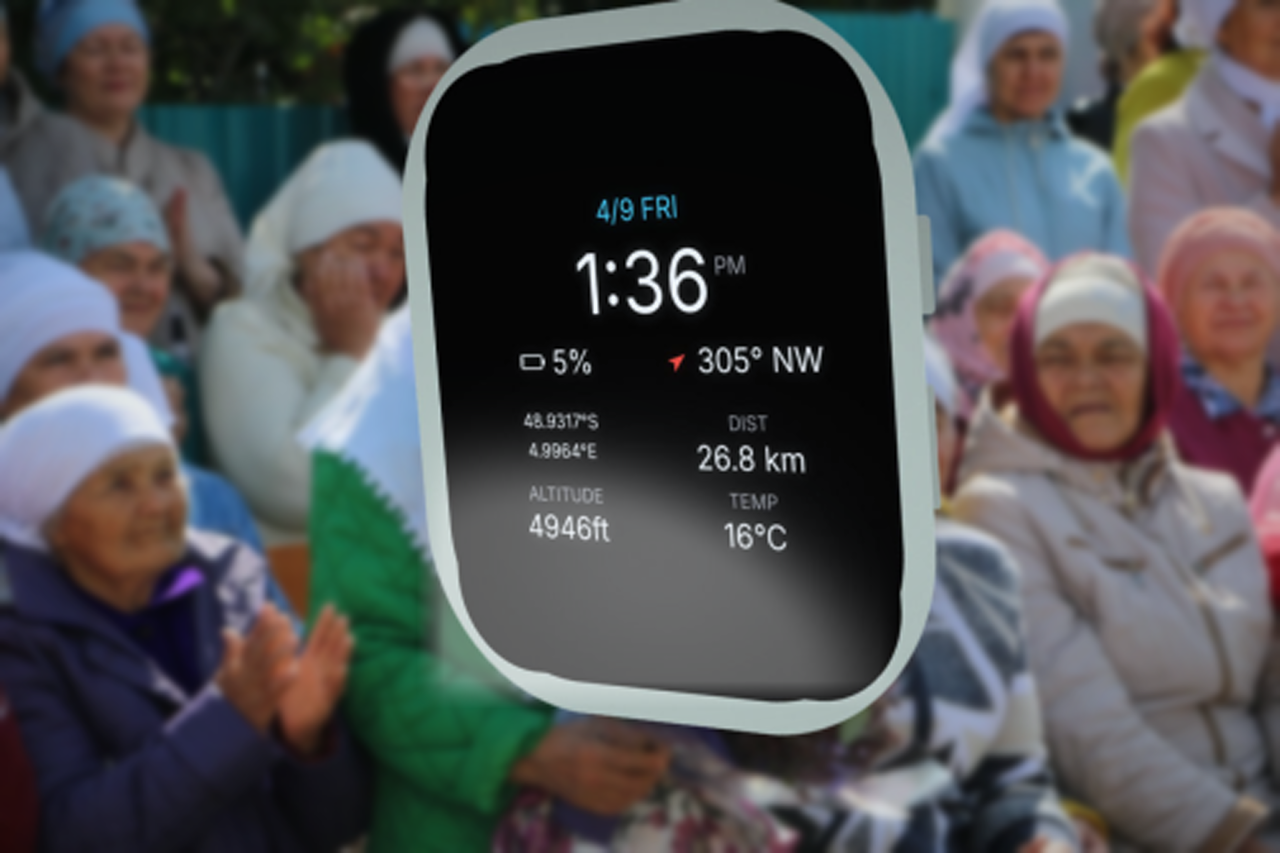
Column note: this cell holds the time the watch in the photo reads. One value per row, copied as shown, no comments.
1:36
